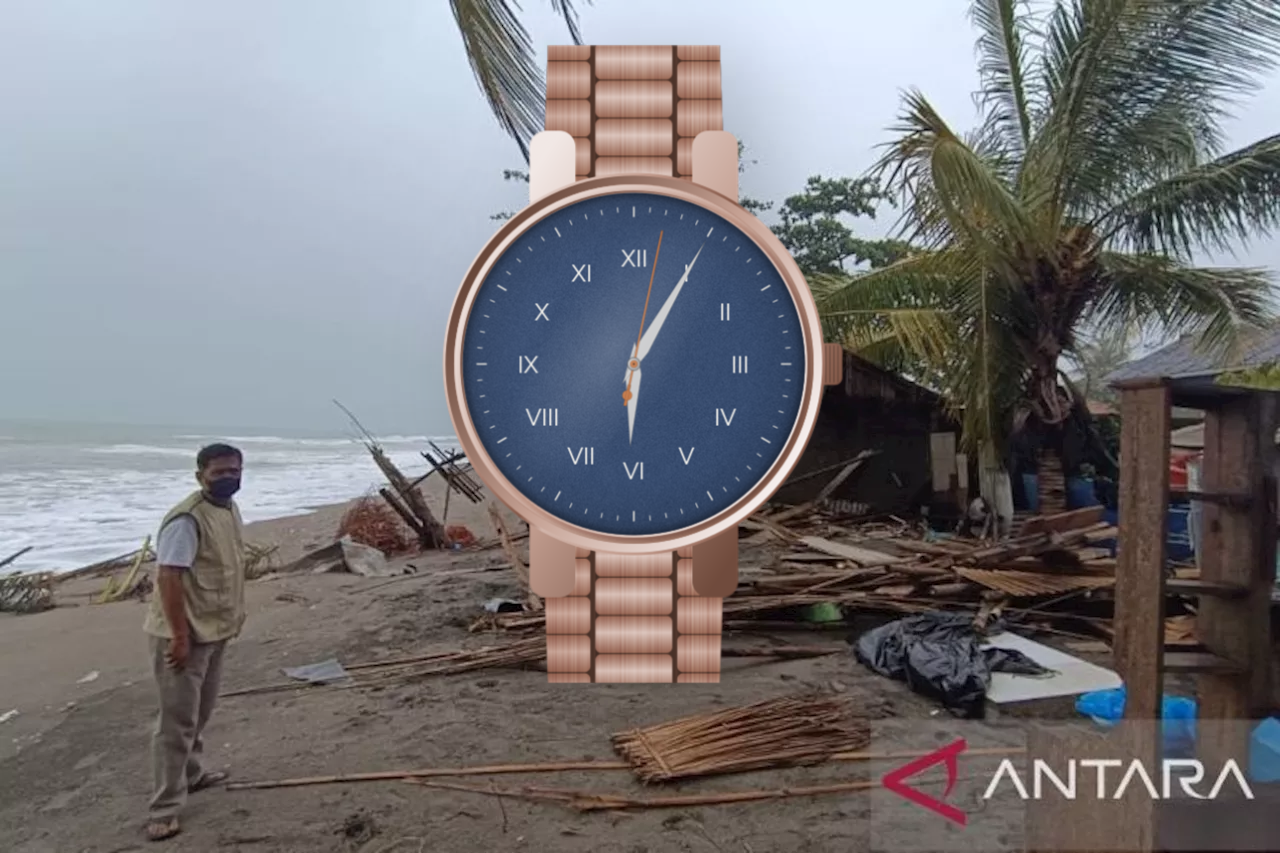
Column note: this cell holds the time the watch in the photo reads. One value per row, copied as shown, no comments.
6:05:02
